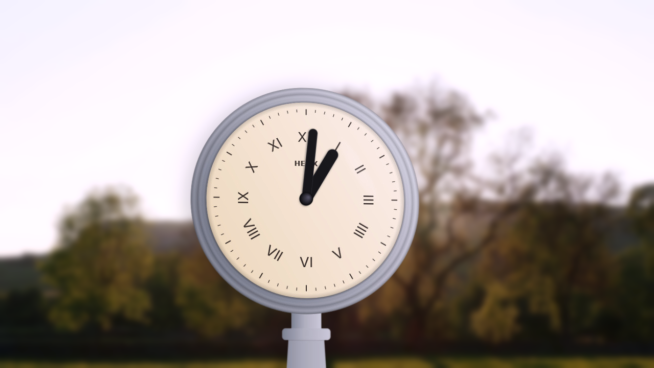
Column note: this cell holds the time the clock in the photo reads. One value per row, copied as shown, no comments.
1:01
